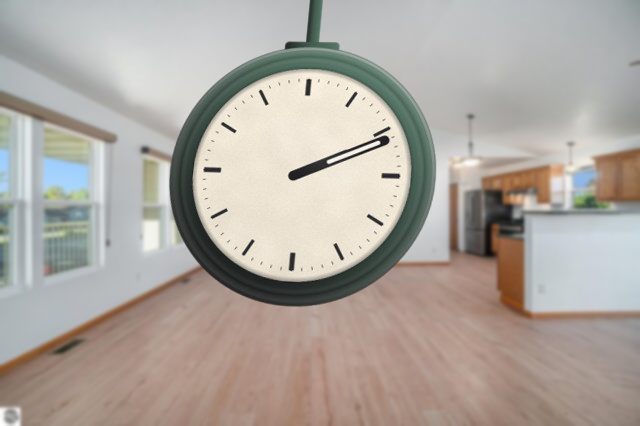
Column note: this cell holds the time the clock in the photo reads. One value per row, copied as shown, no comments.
2:11
